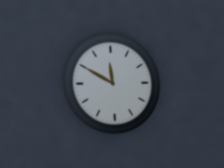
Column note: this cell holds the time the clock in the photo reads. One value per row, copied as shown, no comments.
11:50
